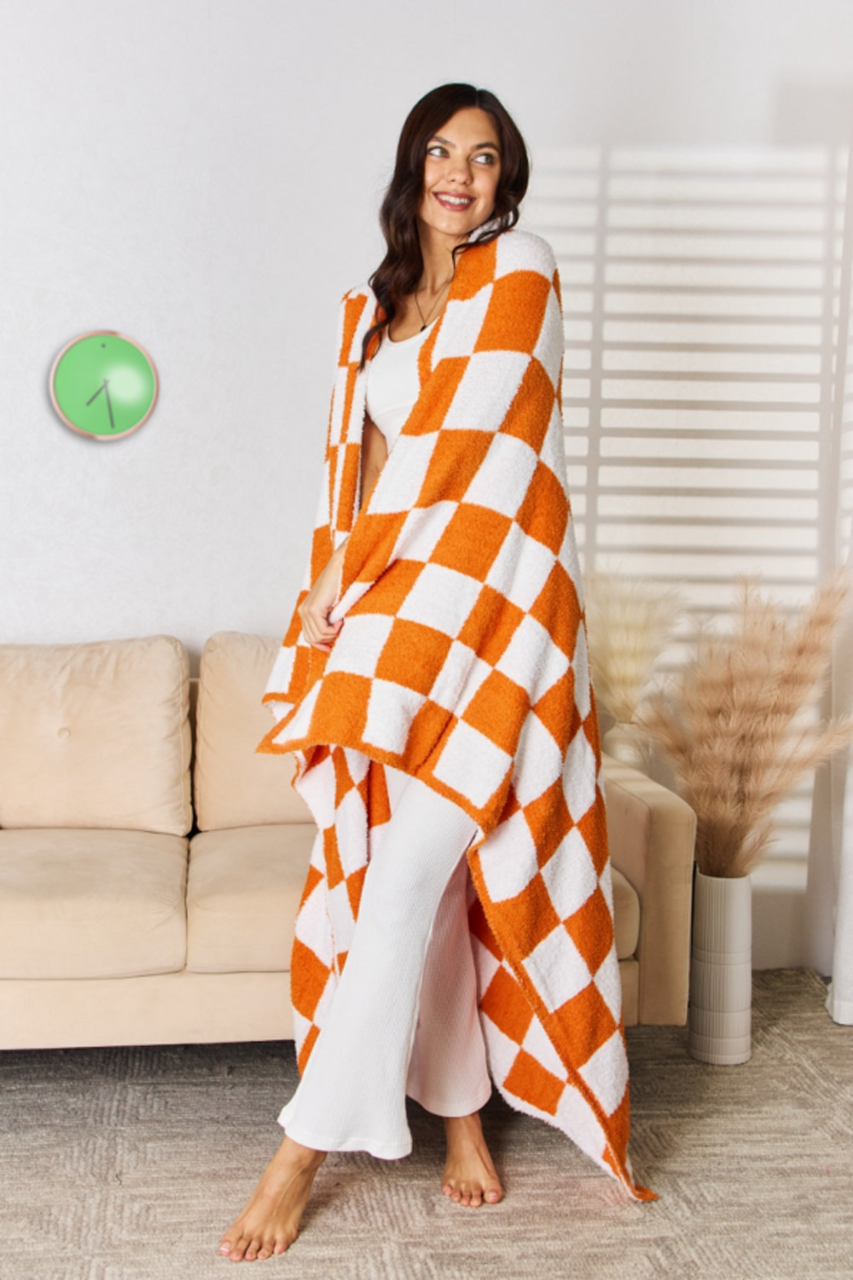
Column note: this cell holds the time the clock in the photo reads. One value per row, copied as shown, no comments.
7:29
